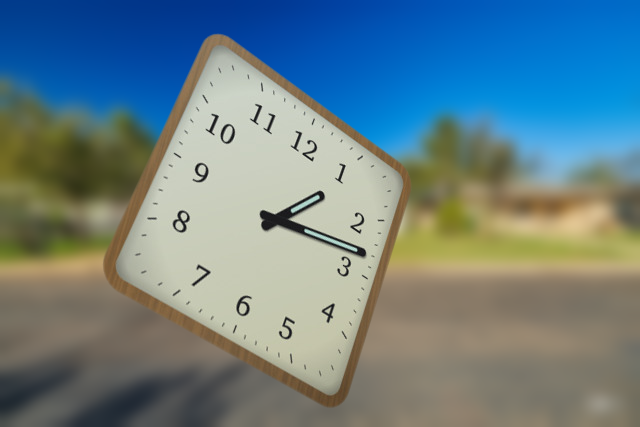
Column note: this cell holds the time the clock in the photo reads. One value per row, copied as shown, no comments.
1:13
